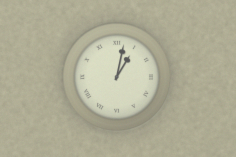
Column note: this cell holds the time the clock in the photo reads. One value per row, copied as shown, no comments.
1:02
